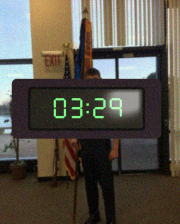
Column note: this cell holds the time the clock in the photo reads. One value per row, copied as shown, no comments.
3:29
